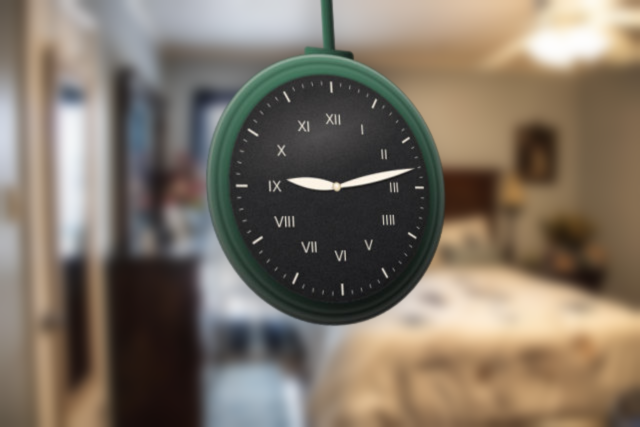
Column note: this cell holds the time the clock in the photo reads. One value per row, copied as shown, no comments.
9:13
